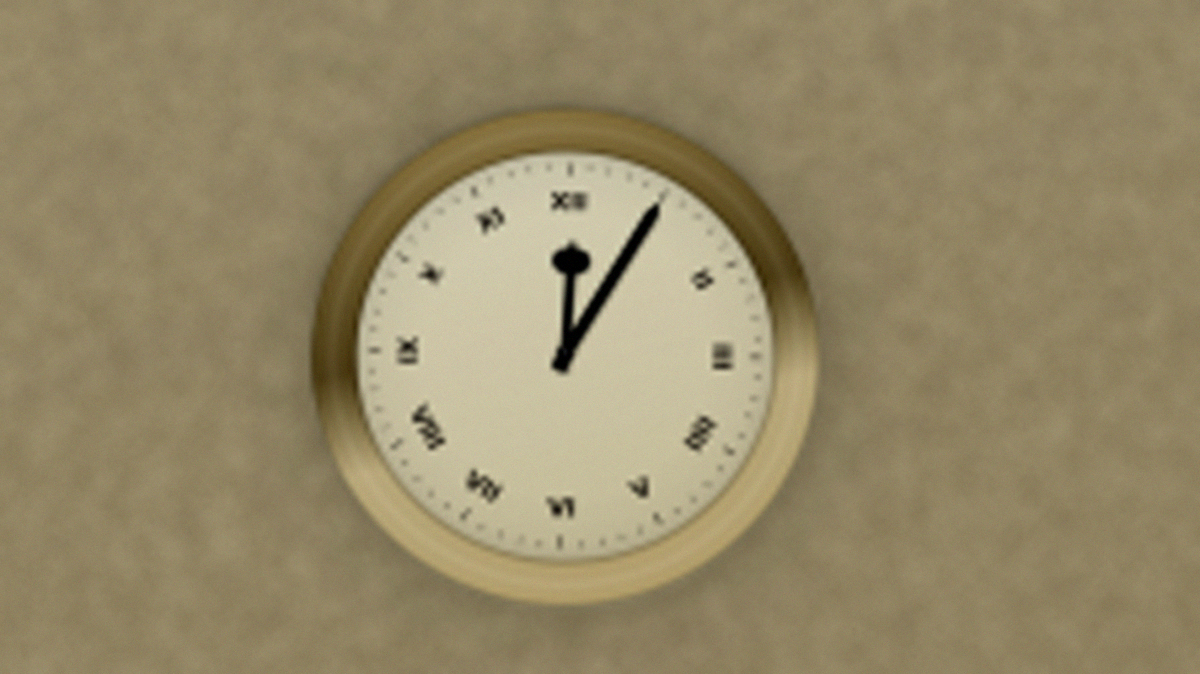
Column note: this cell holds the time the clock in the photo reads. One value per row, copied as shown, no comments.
12:05
